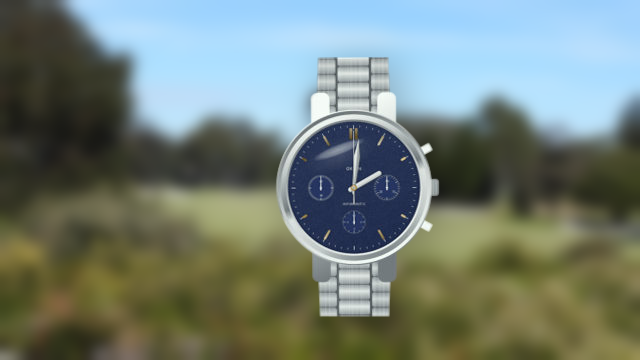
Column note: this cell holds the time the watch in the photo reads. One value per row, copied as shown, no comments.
2:01
